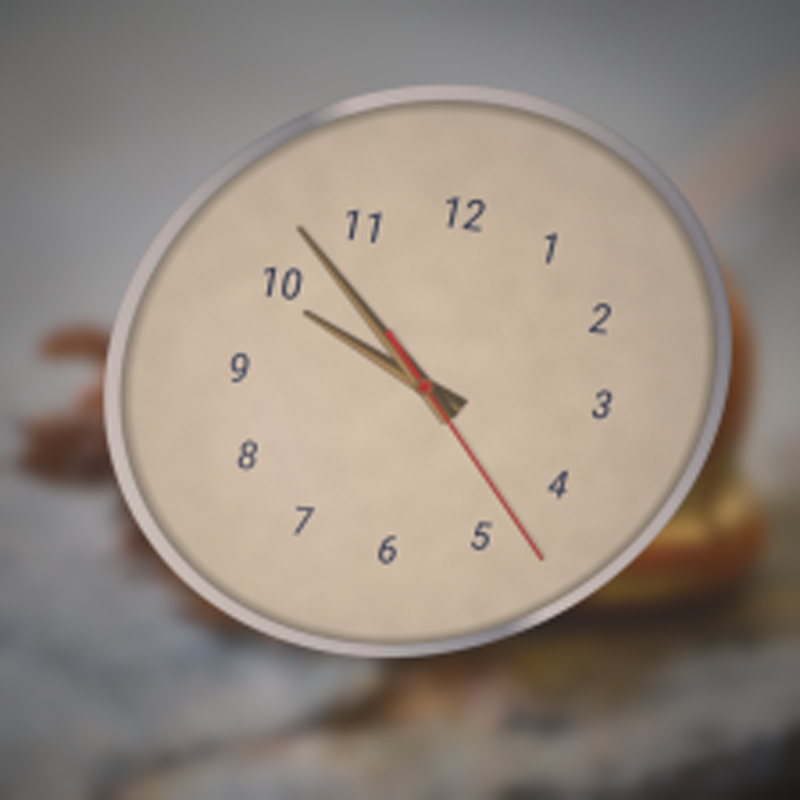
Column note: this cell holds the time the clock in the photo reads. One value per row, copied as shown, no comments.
9:52:23
